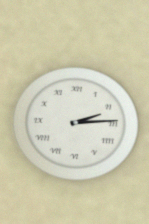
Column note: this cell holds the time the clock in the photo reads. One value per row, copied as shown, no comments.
2:14
